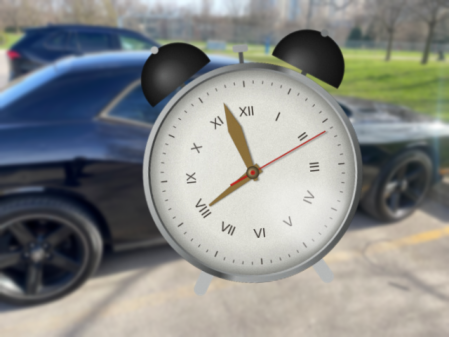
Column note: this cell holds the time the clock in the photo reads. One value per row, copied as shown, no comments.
7:57:11
